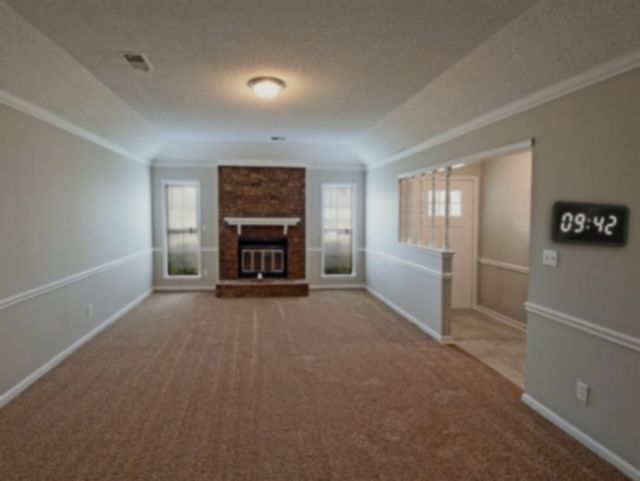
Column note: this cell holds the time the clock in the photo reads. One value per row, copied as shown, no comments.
9:42
